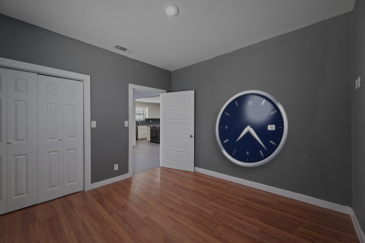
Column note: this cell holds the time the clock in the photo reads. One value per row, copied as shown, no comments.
7:23
